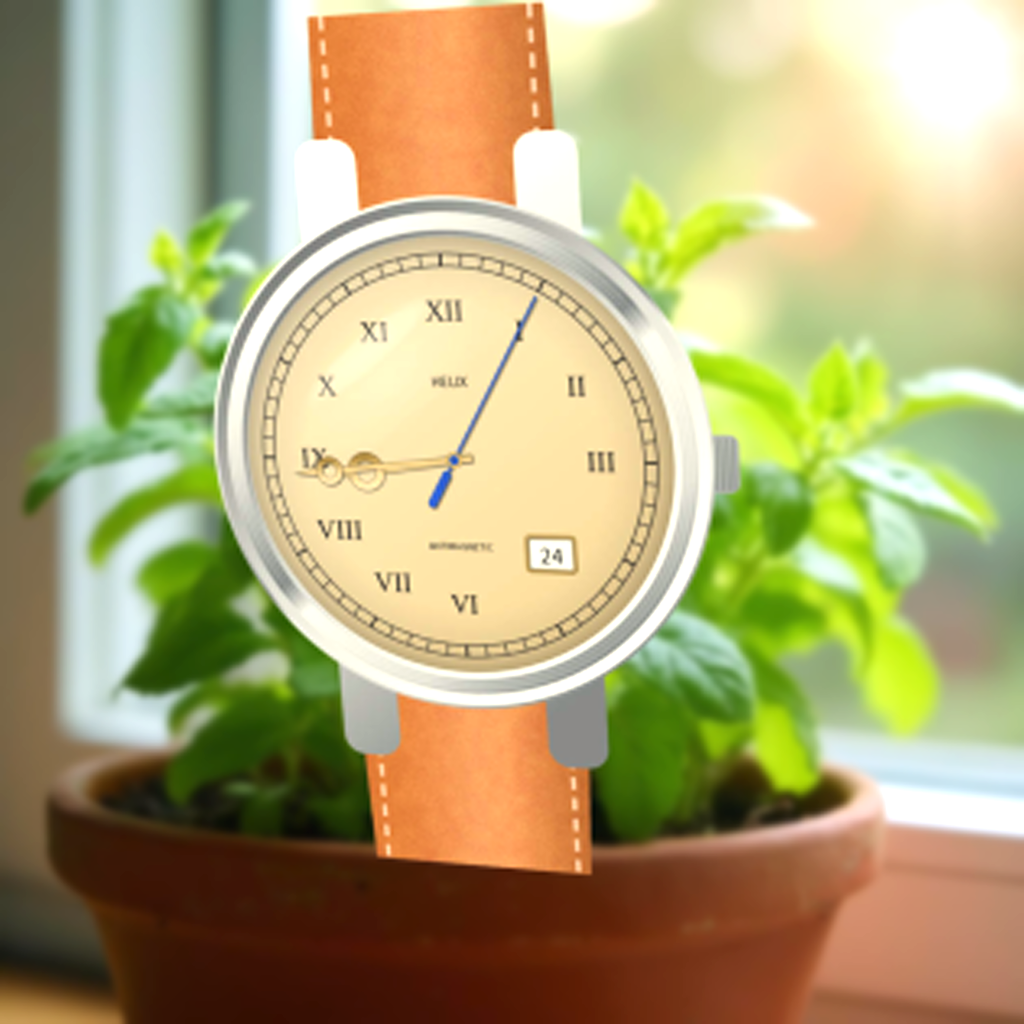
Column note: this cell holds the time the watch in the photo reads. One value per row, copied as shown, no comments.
8:44:05
